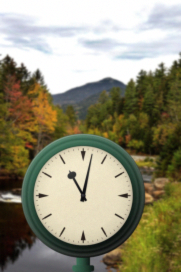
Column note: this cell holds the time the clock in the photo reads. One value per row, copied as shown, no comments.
11:02
